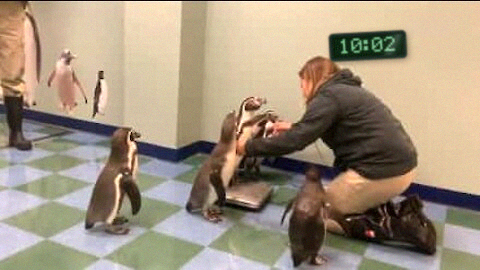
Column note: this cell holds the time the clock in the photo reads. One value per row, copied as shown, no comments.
10:02
